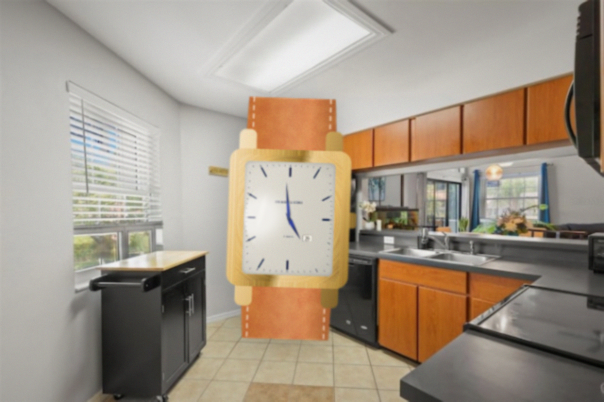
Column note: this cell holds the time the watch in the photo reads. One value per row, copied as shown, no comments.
4:59
